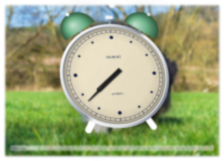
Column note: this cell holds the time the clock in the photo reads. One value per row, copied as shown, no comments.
7:38
